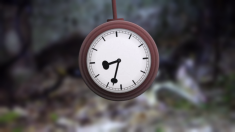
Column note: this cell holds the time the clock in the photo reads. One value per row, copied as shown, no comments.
8:33
